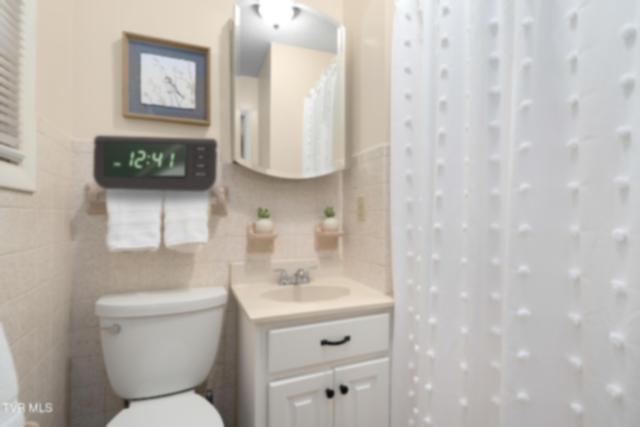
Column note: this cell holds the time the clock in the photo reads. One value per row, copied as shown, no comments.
12:41
